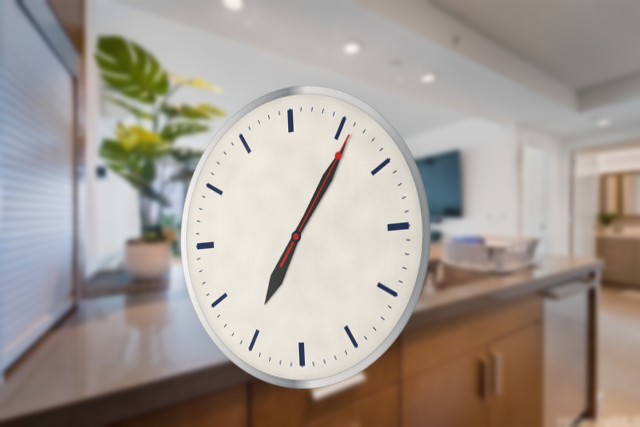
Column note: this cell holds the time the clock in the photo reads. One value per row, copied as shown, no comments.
7:06:06
